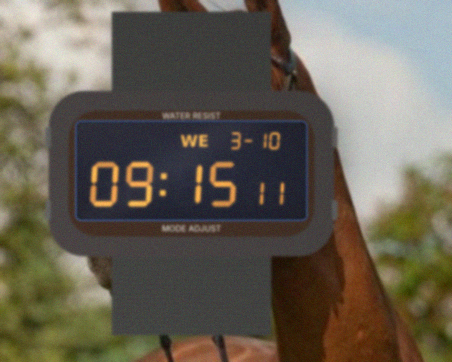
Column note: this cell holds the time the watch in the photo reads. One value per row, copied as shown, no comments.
9:15:11
